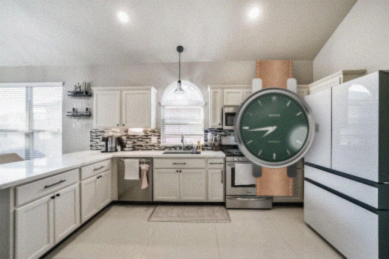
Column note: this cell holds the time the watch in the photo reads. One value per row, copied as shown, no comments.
7:44
